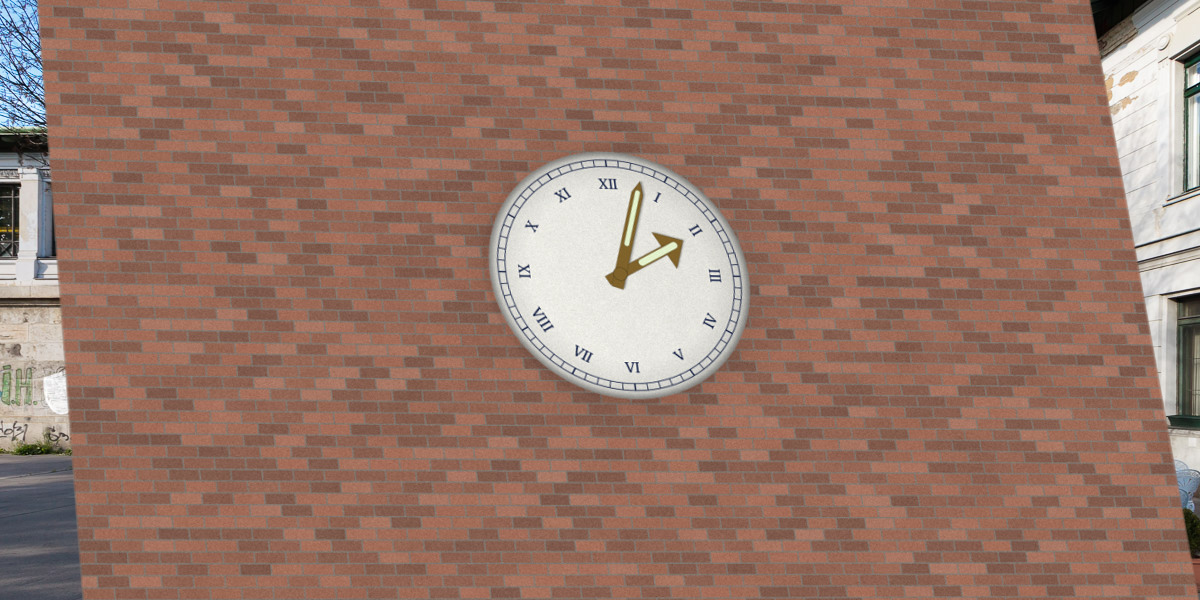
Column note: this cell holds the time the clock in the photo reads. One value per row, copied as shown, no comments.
2:03
